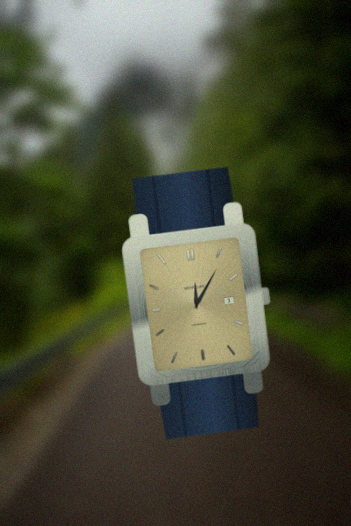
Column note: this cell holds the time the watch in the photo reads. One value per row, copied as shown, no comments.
12:06
